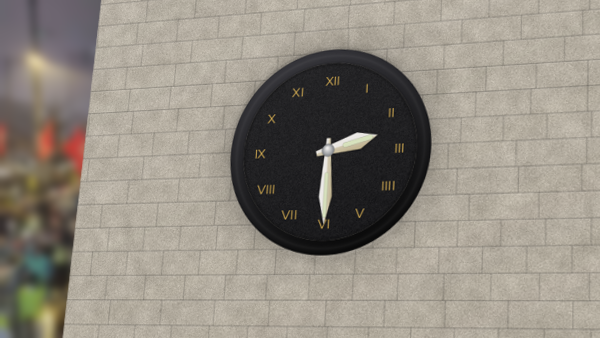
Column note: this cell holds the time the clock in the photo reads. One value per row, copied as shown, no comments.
2:30
